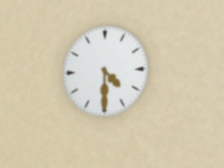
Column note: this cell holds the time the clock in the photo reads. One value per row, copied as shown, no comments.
4:30
